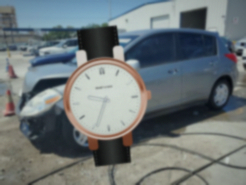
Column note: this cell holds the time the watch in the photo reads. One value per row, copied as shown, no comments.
9:34
